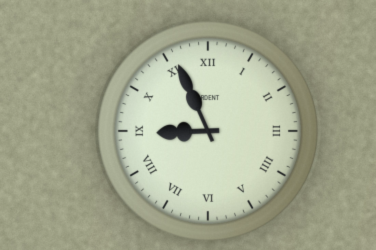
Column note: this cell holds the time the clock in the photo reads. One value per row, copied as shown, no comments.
8:56
